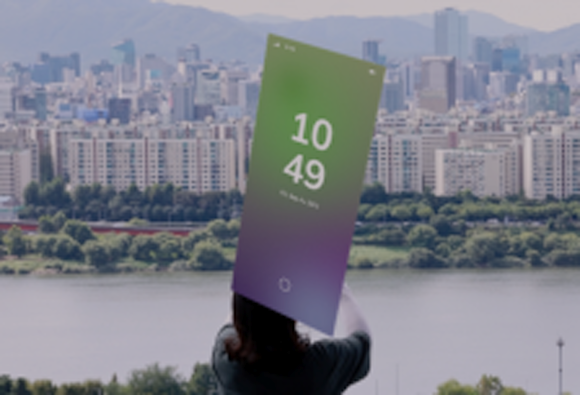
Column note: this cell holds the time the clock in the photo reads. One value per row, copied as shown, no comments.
10:49
